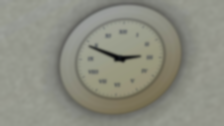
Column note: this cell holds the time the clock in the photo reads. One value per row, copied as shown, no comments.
2:49
